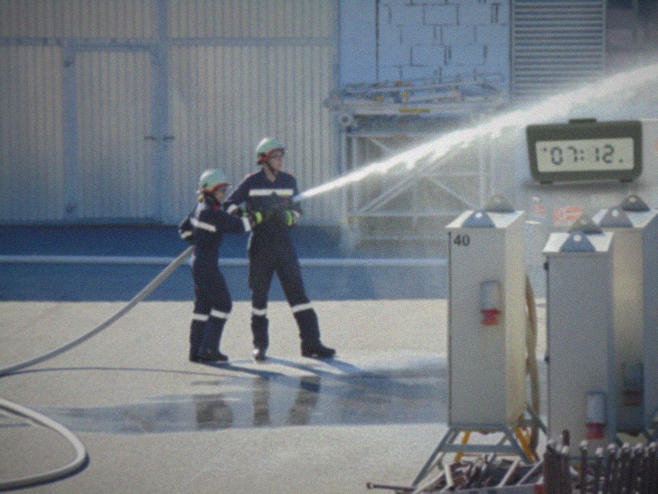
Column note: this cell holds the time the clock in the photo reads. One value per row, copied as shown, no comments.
7:12
